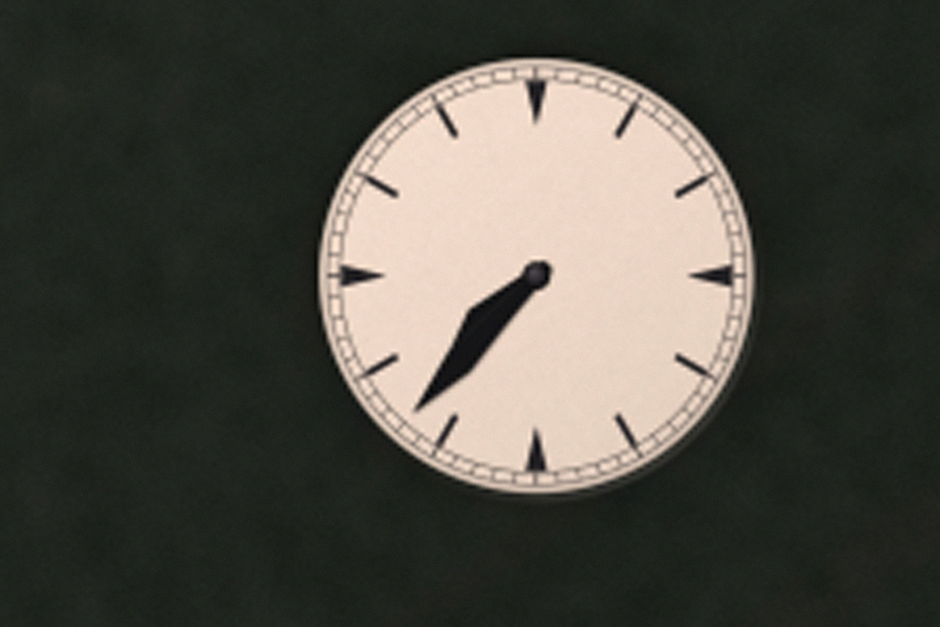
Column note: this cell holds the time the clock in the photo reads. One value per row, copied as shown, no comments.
7:37
